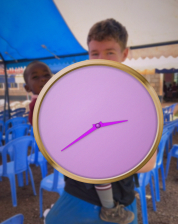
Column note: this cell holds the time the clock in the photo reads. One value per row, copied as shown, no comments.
2:39
